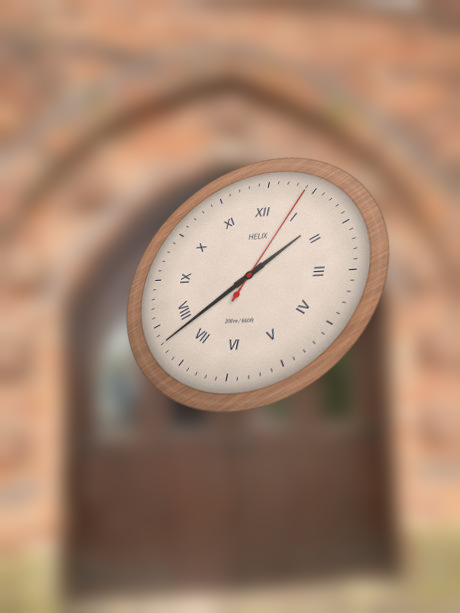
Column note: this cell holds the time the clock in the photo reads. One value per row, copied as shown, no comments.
1:38:04
